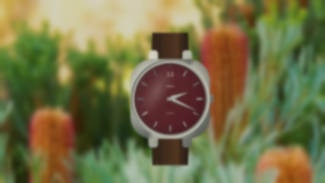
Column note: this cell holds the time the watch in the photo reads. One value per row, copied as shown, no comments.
2:19
